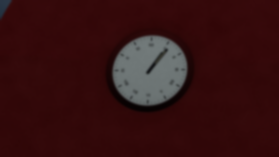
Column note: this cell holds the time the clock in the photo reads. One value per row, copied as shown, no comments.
1:06
